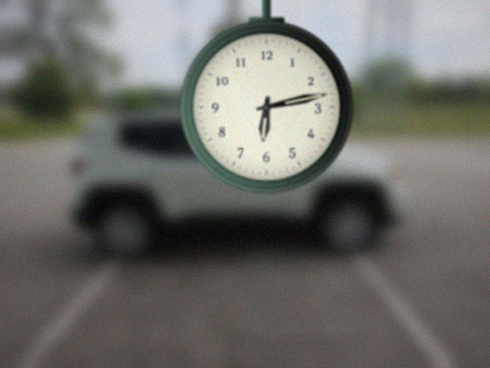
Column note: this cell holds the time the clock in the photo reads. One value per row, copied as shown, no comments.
6:13
